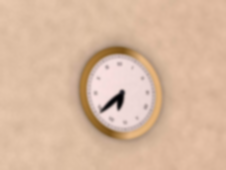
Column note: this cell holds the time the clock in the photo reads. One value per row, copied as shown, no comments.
6:39
